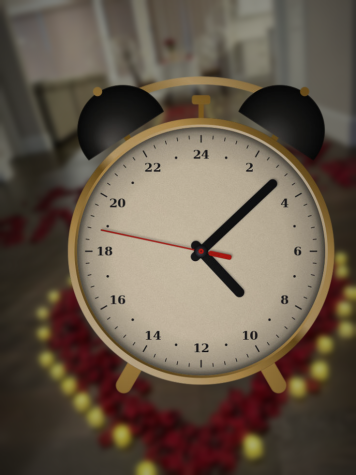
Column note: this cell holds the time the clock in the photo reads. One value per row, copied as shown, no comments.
9:07:47
